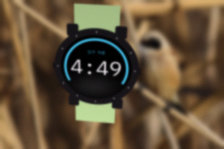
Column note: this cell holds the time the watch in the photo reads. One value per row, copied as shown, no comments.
4:49
